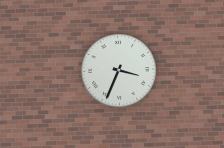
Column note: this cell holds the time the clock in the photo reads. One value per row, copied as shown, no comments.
3:34
